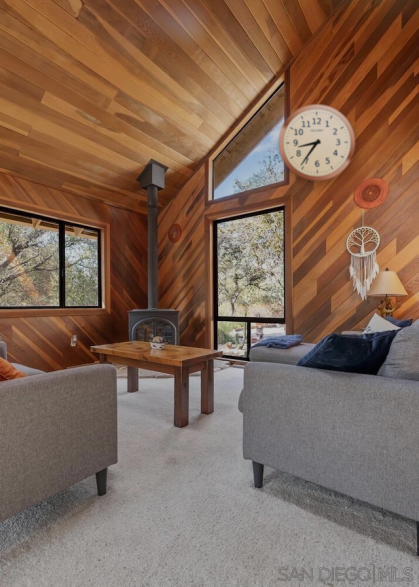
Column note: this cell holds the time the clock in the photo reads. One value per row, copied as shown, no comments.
8:36
